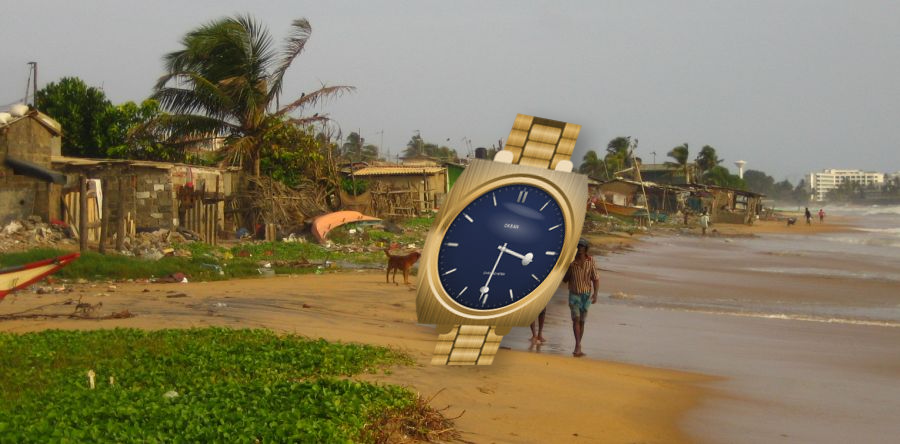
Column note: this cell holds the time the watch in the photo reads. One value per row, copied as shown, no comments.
3:31
